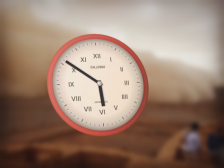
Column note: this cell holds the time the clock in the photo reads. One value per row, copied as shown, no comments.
5:51
